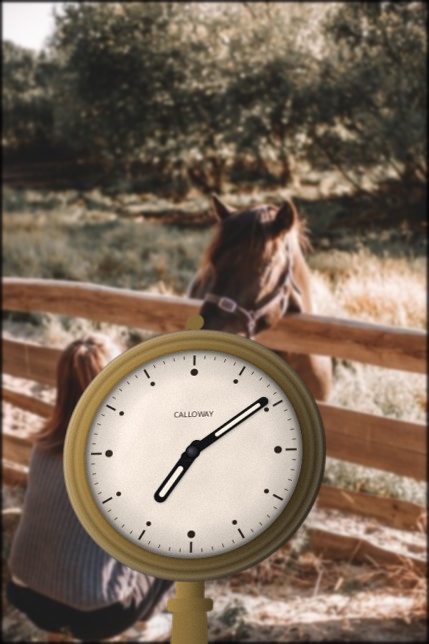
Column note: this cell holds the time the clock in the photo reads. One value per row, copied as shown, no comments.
7:09
